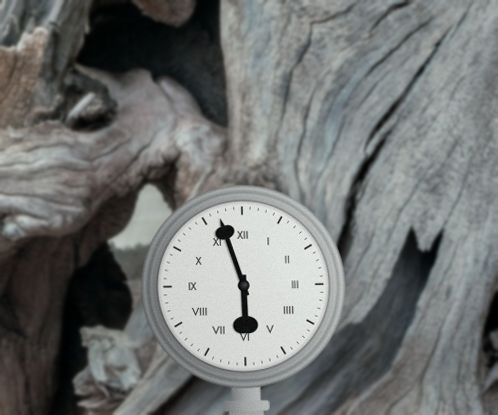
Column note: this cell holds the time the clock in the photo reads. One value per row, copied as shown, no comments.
5:57
